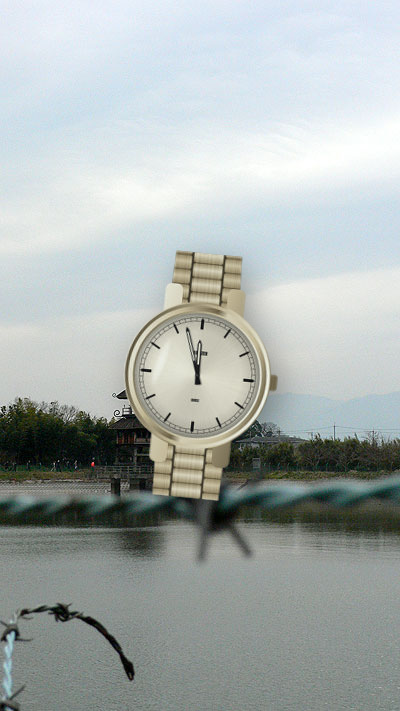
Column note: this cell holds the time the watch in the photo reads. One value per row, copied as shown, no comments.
11:57
